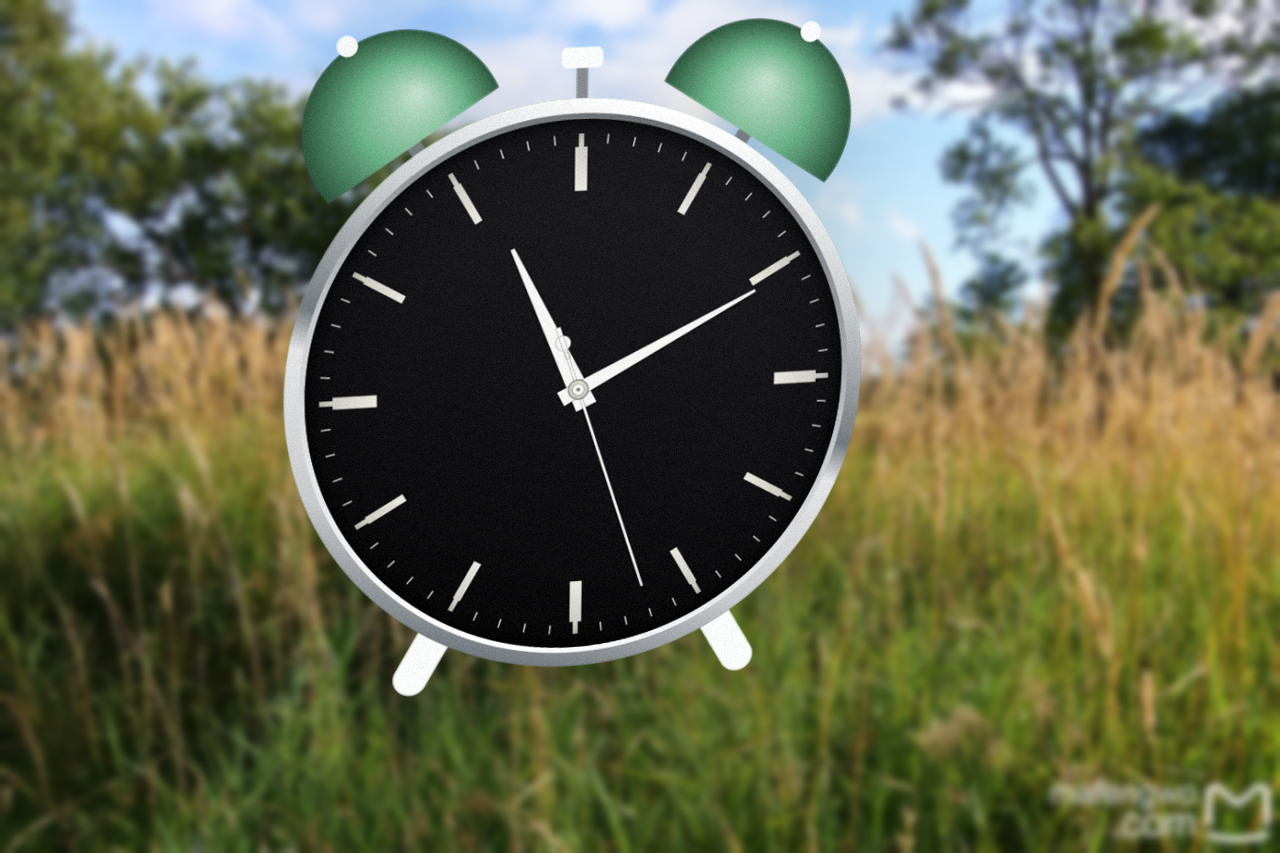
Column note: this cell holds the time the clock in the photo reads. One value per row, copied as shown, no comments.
11:10:27
